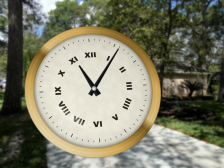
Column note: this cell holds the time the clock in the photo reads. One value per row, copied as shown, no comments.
11:06
